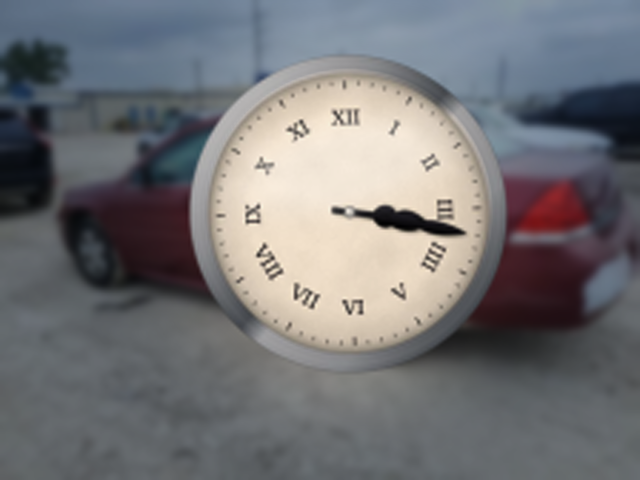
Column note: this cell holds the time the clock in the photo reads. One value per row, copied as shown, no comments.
3:17
